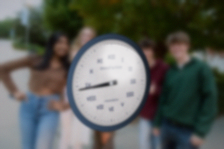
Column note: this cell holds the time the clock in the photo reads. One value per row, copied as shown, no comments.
8:44
